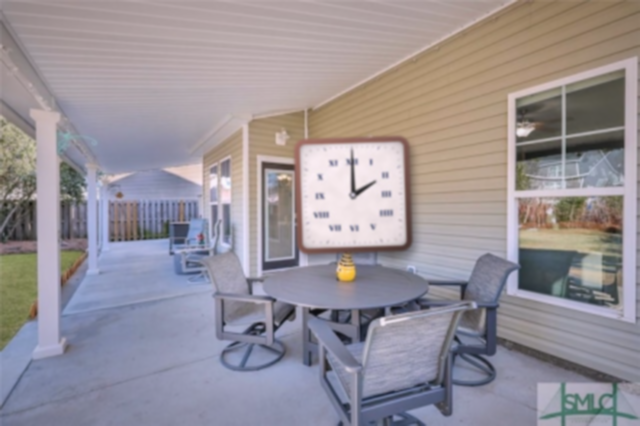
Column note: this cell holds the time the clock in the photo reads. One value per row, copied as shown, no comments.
2:00
